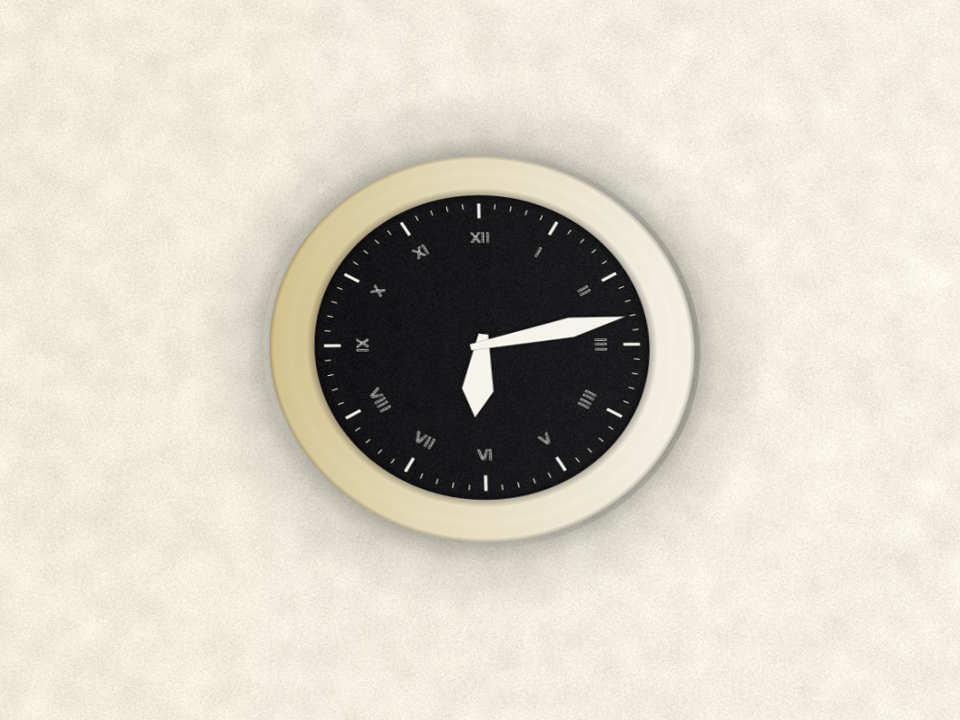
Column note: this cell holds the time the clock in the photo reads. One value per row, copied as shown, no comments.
6:13
